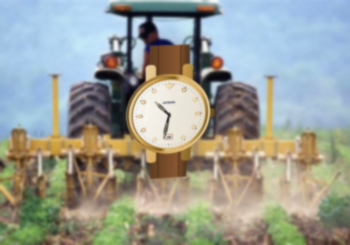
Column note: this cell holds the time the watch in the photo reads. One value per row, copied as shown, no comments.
10:32
